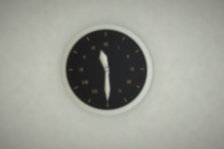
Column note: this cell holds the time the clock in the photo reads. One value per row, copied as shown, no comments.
11:30
